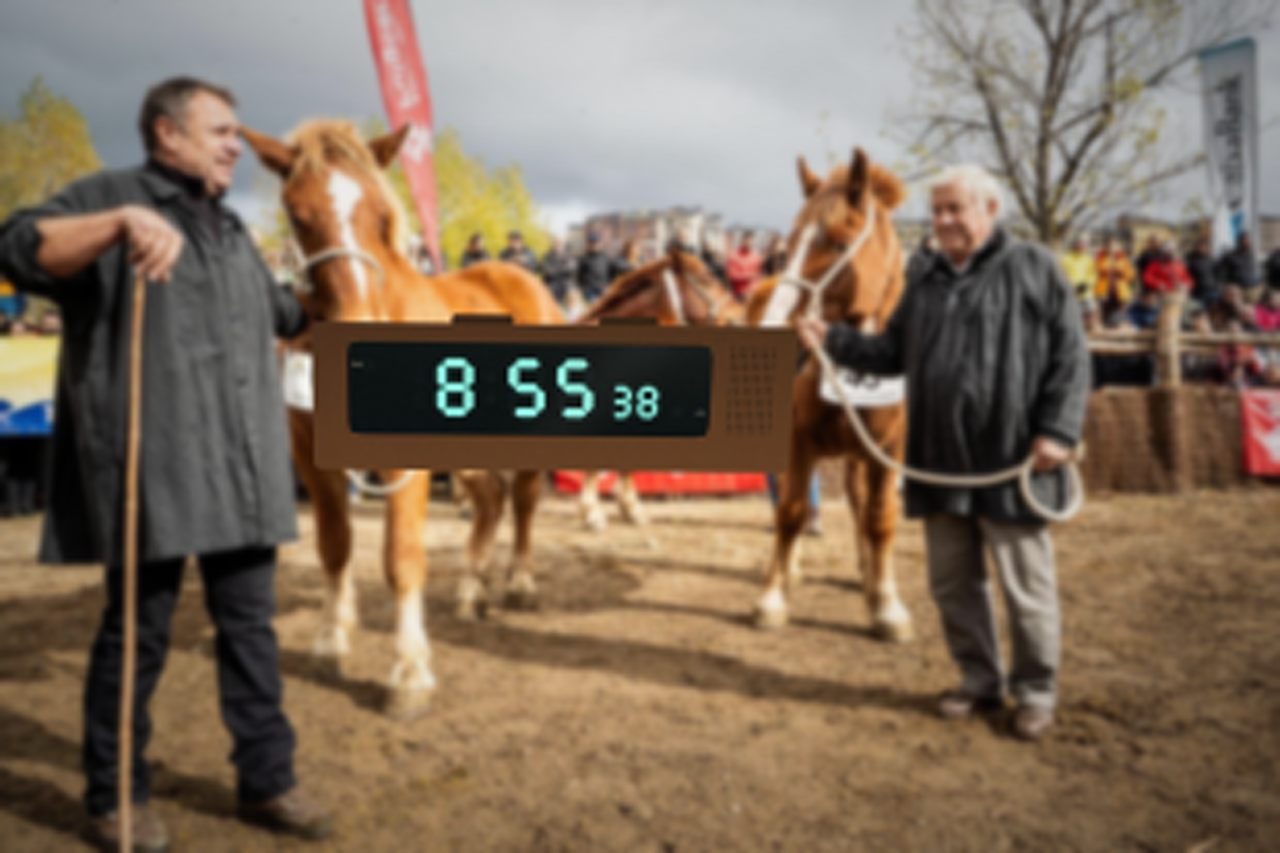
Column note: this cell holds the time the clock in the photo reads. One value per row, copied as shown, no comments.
8:55:38
